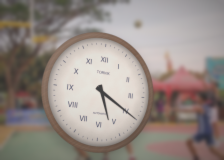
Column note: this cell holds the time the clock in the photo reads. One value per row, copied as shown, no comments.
5:20
